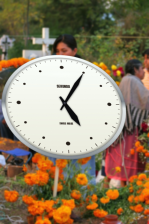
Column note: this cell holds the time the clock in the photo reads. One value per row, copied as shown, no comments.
5:05
